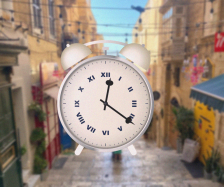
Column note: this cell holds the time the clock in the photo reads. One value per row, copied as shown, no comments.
12:21
